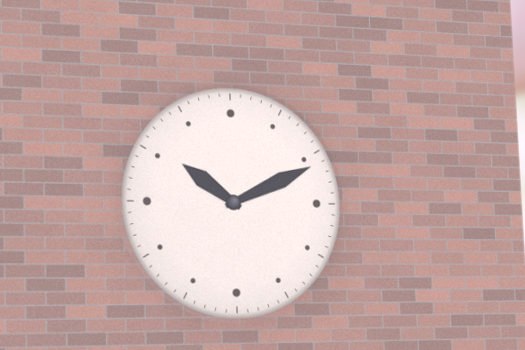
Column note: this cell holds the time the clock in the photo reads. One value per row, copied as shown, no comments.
10:11
